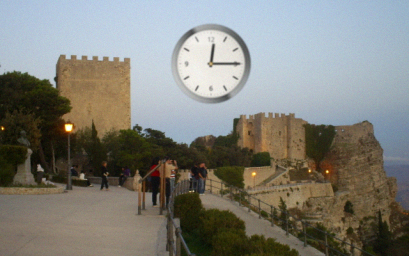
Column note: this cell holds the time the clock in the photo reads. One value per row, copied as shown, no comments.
12:15
